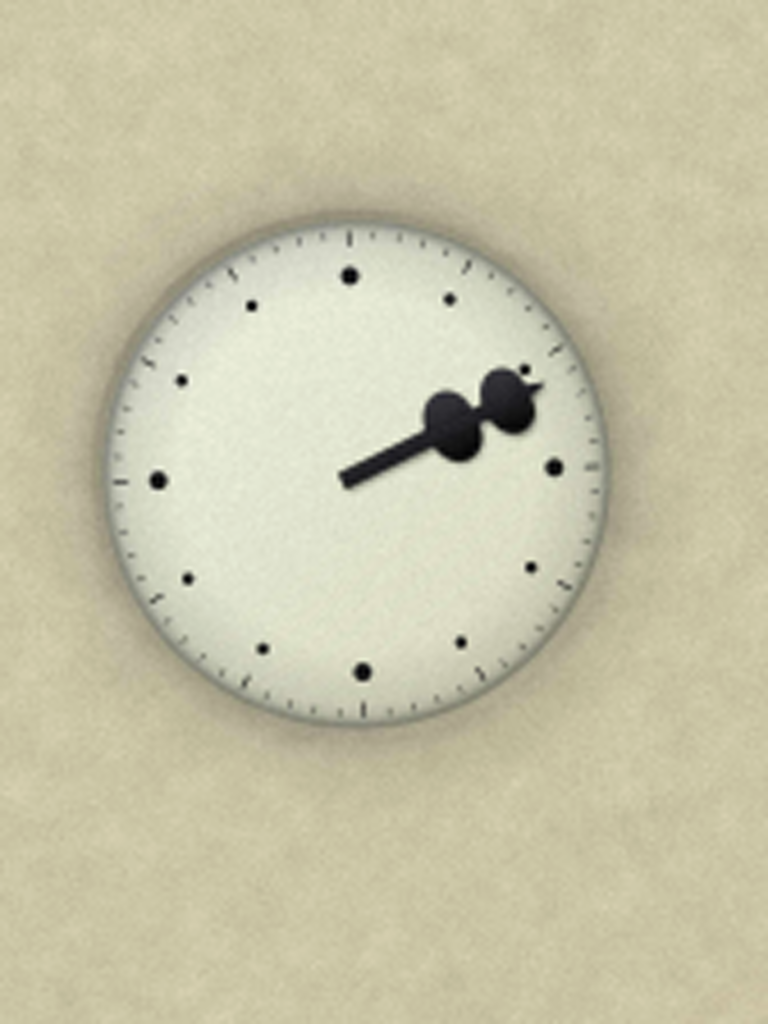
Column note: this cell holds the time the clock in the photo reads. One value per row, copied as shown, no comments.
2:11
